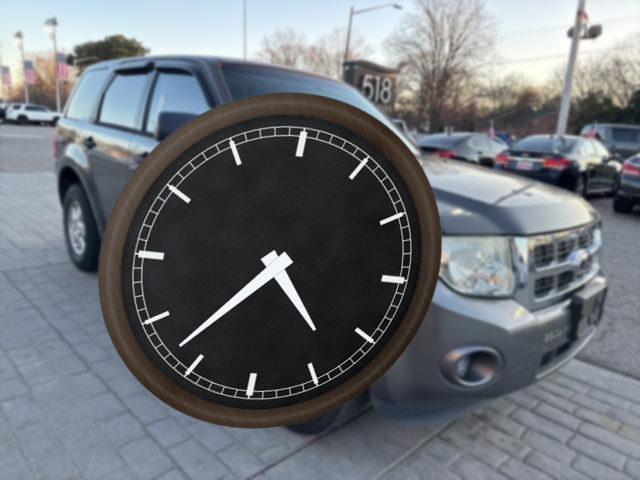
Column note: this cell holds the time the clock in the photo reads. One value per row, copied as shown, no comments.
4:37
